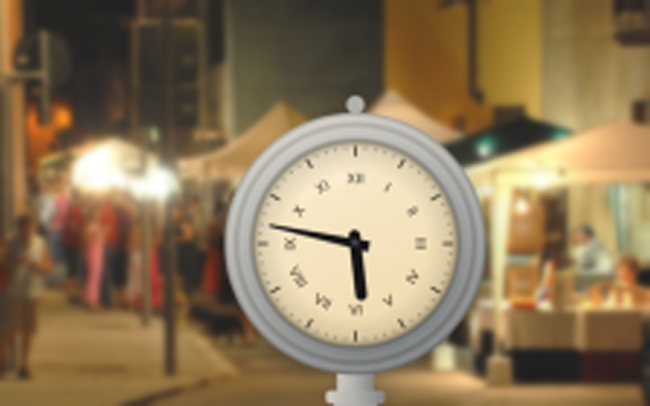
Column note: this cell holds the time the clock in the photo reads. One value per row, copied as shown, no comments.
5:47
